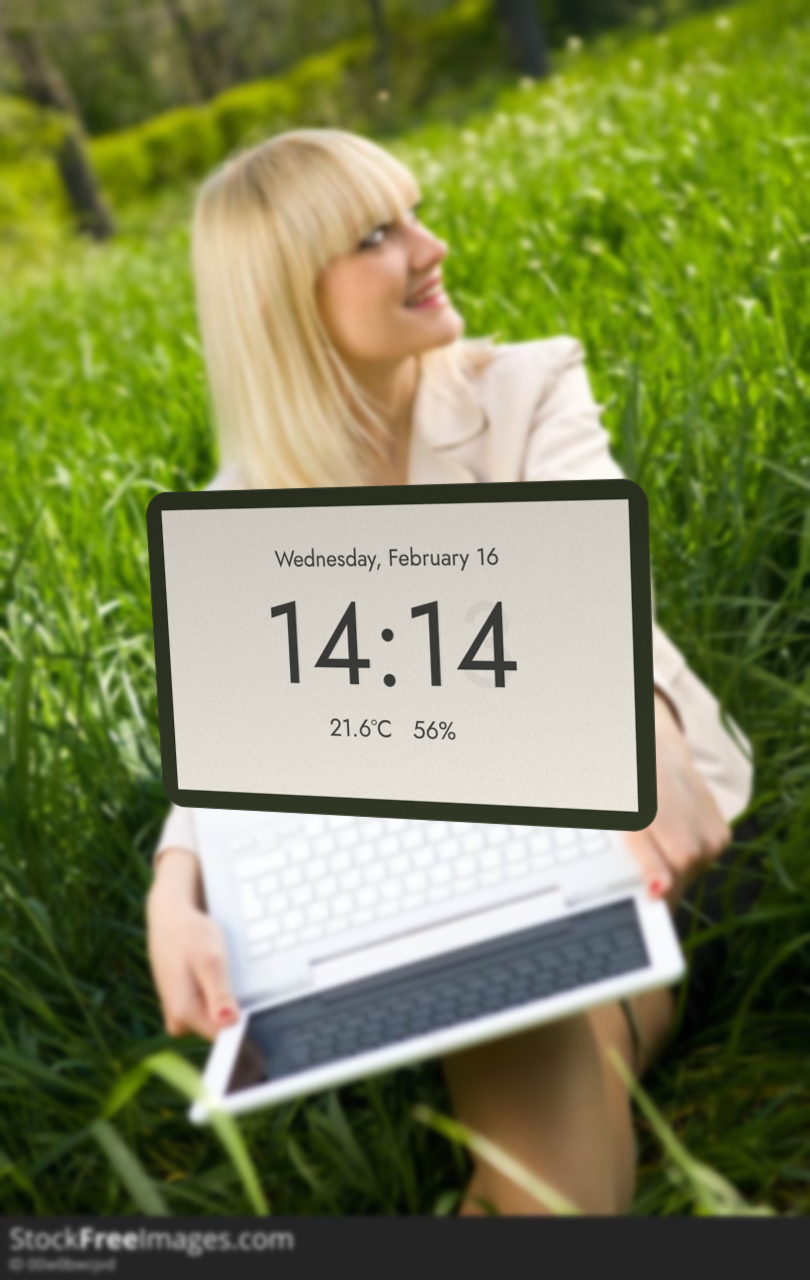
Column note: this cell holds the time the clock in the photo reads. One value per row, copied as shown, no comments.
14:14
